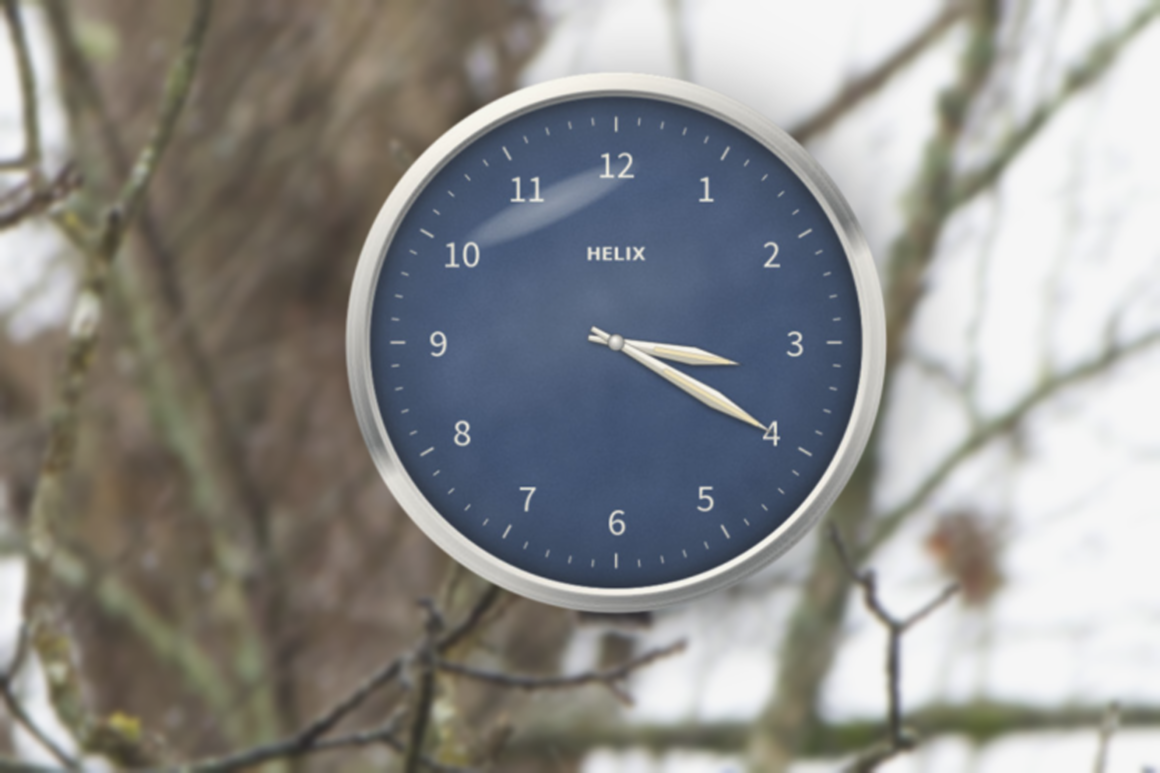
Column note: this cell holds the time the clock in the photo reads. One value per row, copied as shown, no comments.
3:20
